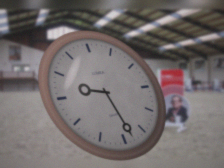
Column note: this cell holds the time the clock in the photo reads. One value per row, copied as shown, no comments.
9:28
